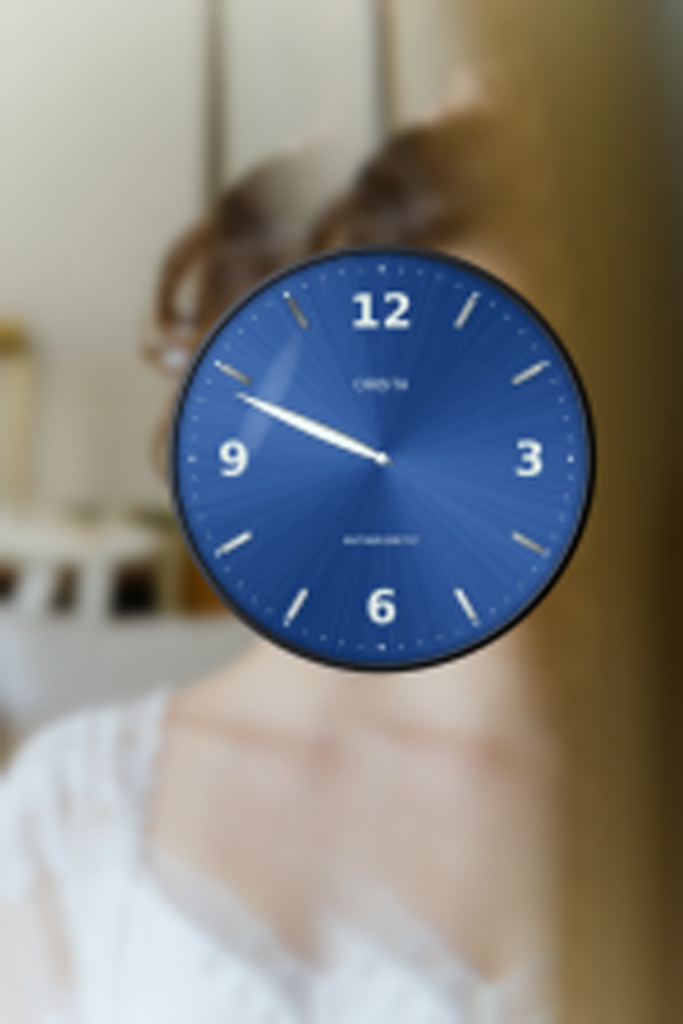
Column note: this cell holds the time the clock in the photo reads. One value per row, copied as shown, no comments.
9:49
